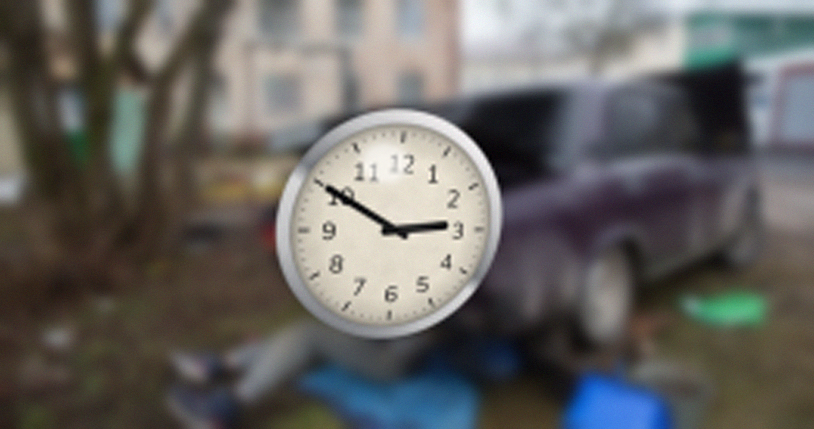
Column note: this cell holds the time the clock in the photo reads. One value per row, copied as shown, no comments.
2:50
